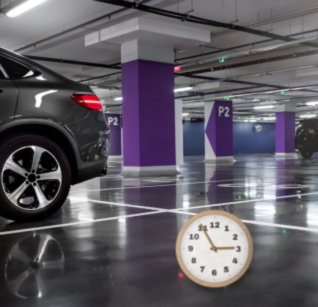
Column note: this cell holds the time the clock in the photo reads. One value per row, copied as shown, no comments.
2:55
